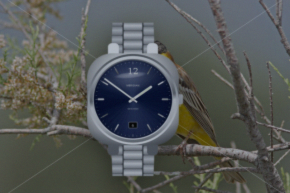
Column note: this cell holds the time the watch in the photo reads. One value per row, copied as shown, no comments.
1:51
